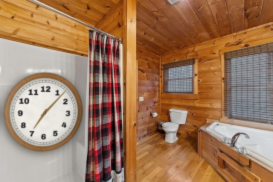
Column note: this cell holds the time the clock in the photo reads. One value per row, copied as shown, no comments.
7:07
